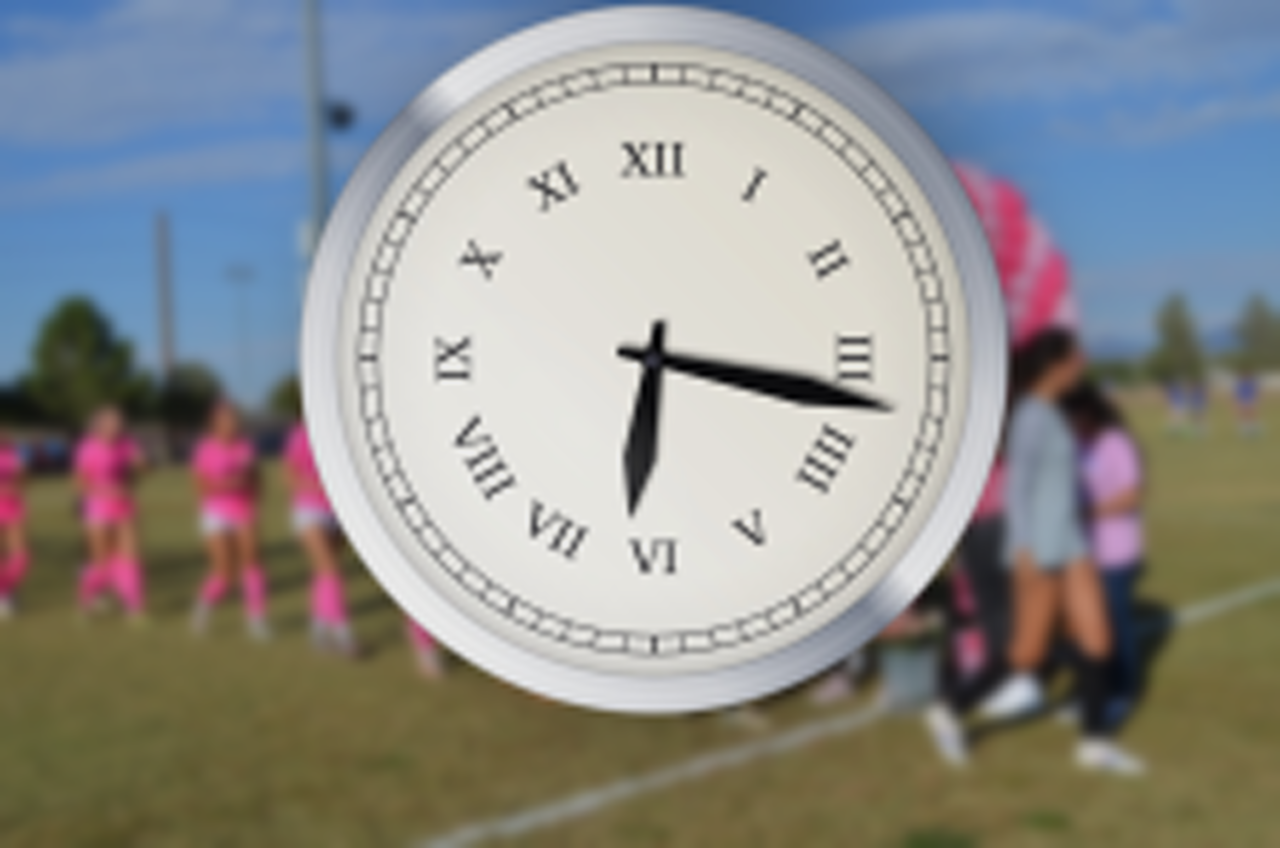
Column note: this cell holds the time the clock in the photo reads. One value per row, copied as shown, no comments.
6:17
